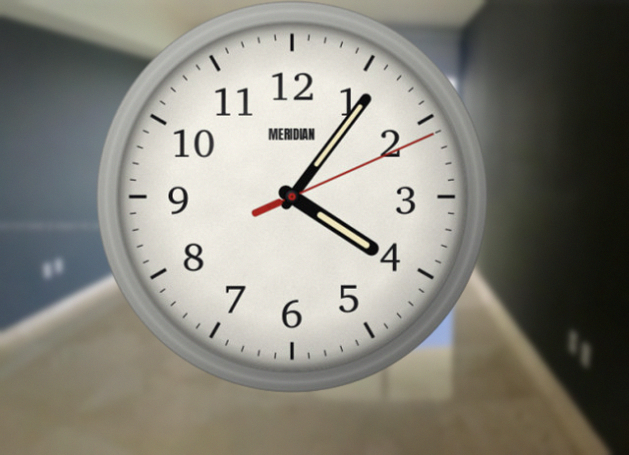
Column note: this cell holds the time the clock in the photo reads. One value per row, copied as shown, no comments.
4:06:11
